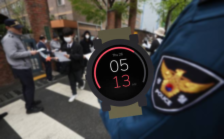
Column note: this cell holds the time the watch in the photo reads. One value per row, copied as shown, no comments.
5:13
